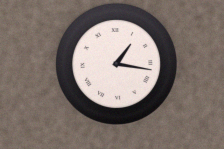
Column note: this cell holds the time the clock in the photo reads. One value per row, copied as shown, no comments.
1:17
